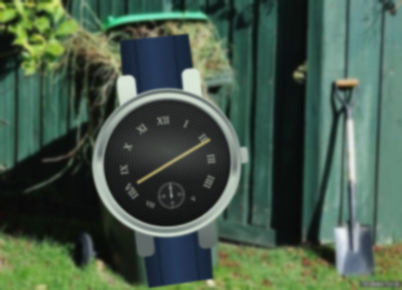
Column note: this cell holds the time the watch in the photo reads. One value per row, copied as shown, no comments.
8:11
